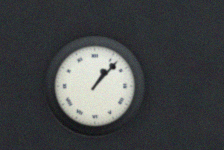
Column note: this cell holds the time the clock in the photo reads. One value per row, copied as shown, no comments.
1:07
